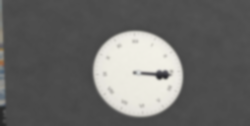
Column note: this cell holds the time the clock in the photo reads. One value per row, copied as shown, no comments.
3:16
